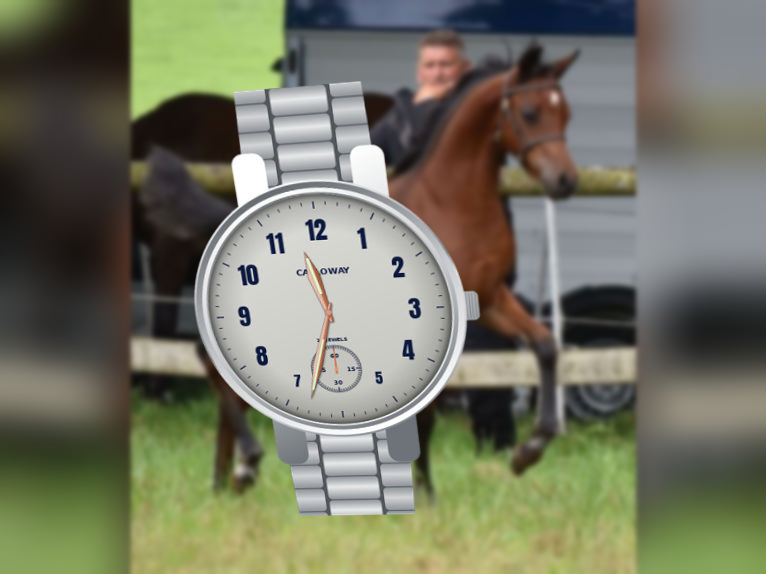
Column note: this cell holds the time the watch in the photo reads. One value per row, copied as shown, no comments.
11:33
